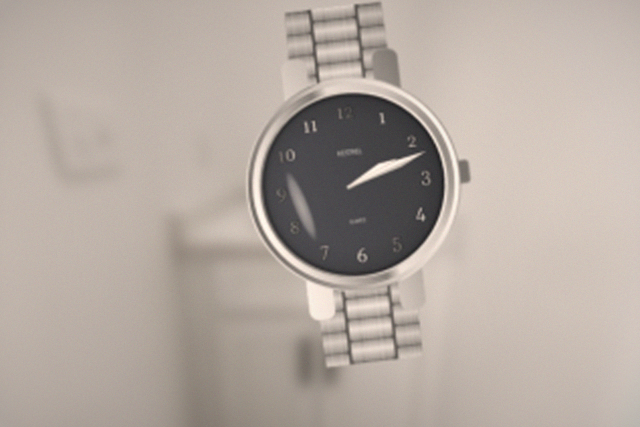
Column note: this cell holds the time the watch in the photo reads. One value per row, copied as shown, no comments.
2:12
